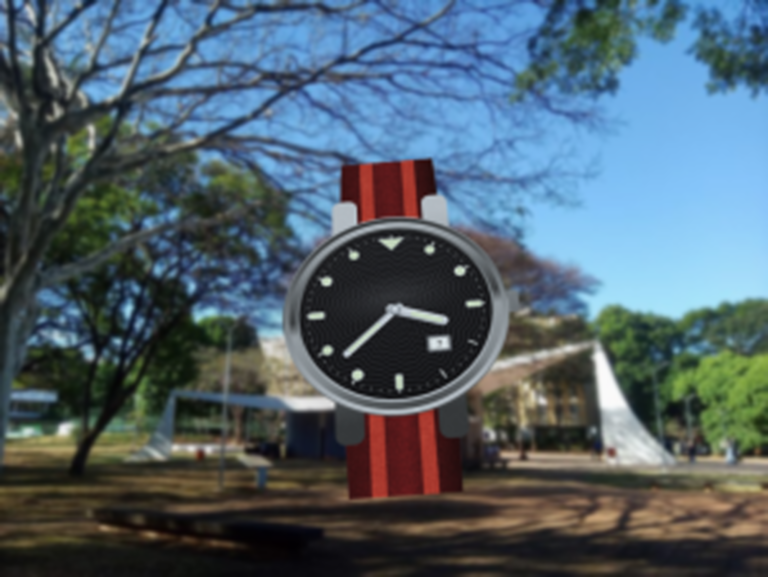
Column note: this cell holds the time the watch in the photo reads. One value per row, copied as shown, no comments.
3:38
